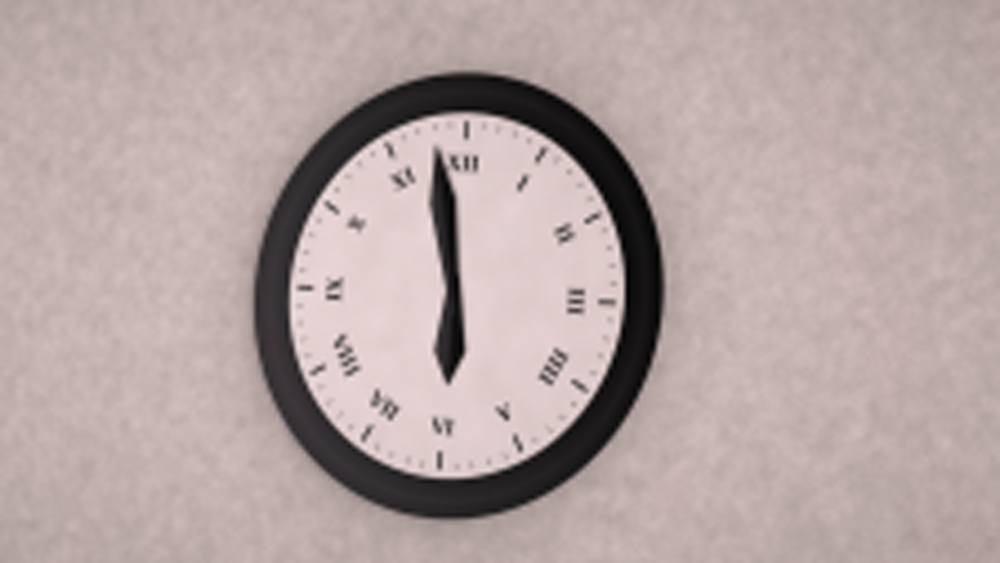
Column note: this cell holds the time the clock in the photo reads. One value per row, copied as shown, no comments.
5:58
